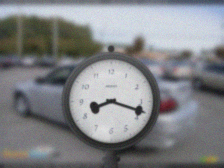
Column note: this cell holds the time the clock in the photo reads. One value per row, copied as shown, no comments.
8:18
